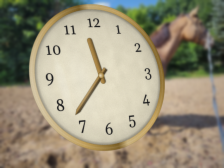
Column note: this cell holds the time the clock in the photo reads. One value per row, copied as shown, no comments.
11:37
